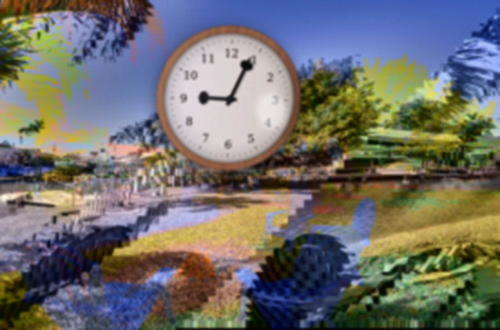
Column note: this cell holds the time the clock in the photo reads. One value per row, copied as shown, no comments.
9:04
